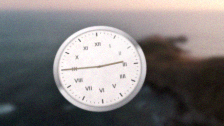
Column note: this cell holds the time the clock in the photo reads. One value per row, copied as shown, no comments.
2:45
